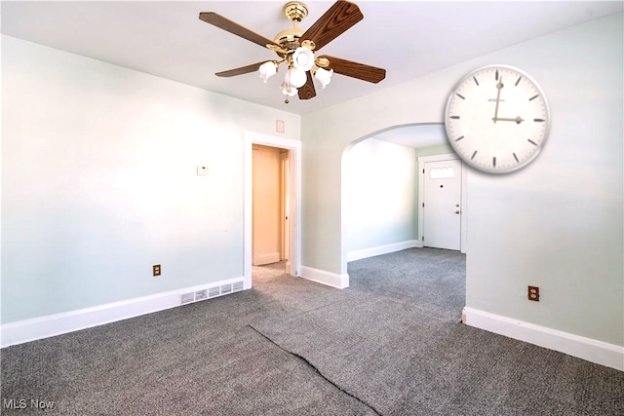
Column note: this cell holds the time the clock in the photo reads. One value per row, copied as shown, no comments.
3:01
